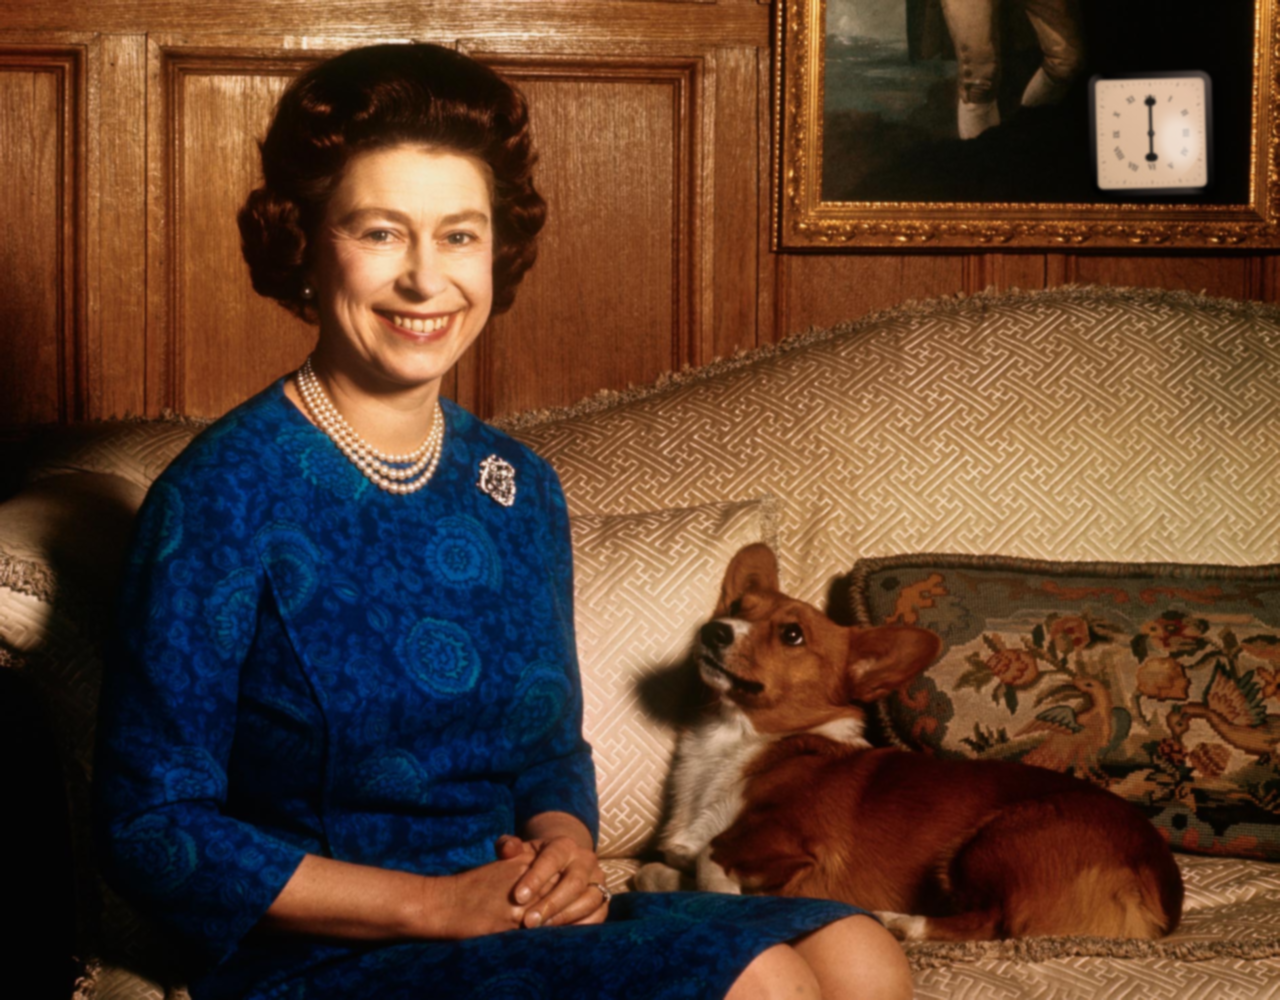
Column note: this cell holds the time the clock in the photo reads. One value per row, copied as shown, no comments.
6:00
